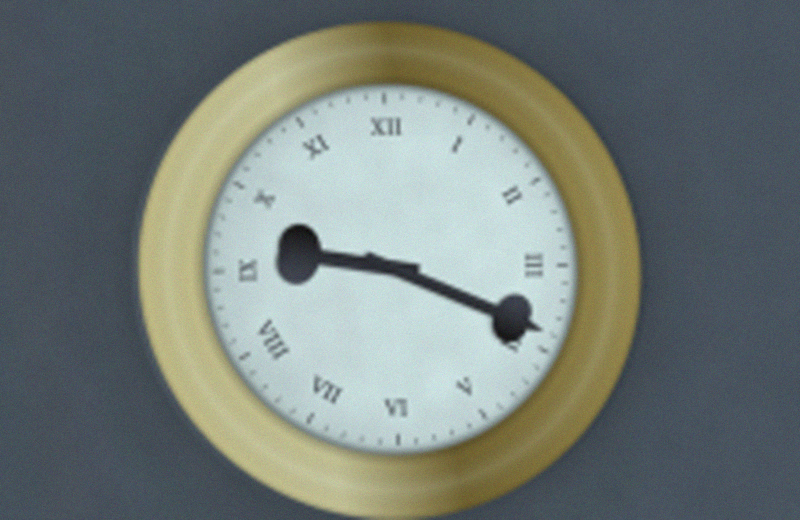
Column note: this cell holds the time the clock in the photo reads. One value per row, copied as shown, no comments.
9:19
